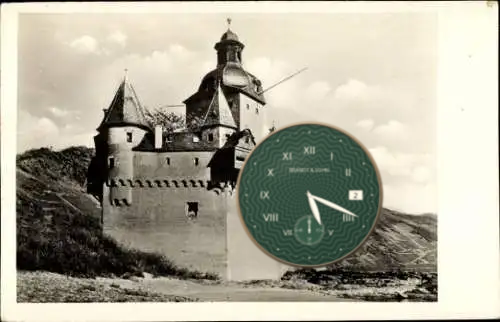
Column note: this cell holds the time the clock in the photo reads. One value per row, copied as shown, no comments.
5:19
